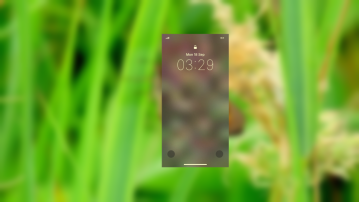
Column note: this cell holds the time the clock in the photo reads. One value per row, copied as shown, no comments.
3:29
